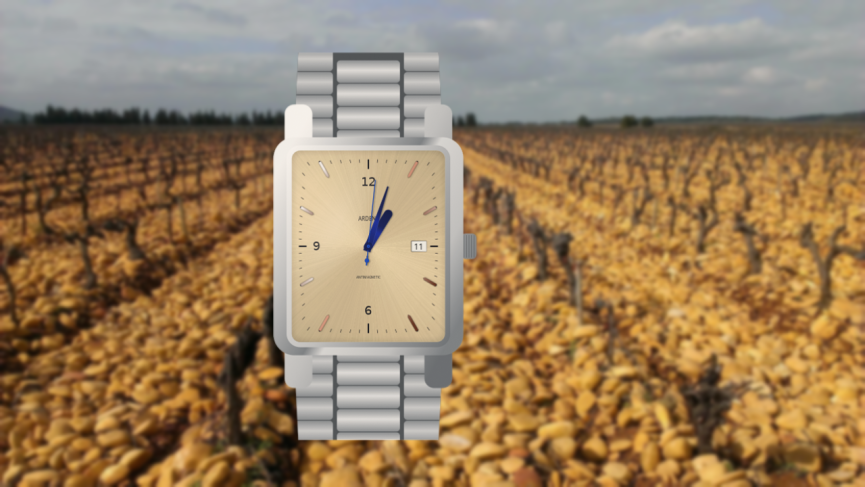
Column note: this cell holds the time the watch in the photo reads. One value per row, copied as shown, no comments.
1:03:01
